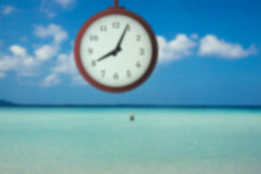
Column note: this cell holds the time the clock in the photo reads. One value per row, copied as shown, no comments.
8:04
